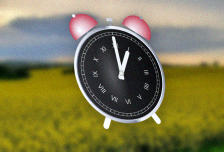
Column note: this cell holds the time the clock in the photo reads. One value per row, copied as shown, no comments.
1:00
